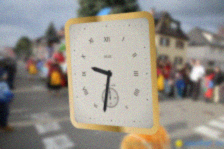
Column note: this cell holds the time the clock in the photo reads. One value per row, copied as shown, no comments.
9:32
